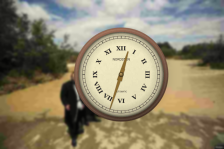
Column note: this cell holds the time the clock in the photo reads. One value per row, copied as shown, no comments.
12:33
